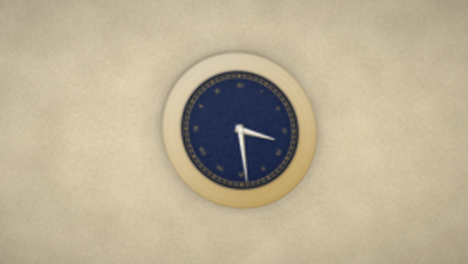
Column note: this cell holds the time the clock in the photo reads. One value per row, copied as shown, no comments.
3:29
